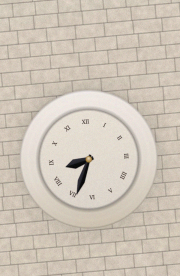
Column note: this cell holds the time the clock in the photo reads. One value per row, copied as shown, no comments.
8:34
